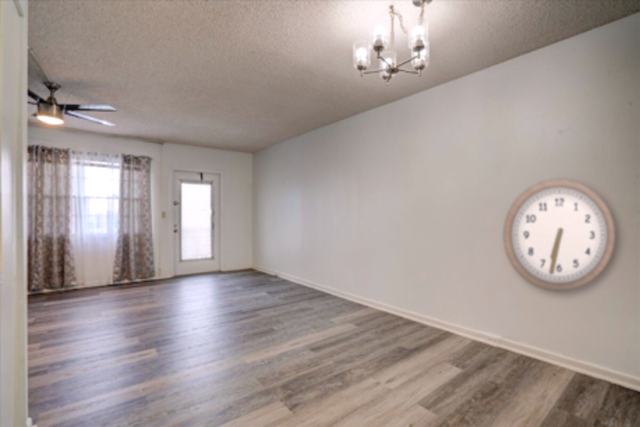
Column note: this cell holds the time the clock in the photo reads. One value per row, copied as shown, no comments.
6:32
